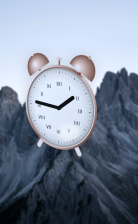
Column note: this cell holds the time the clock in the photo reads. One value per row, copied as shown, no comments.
1:46
